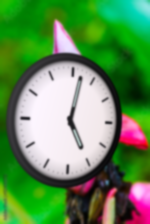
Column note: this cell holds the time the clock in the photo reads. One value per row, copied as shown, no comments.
5:02
